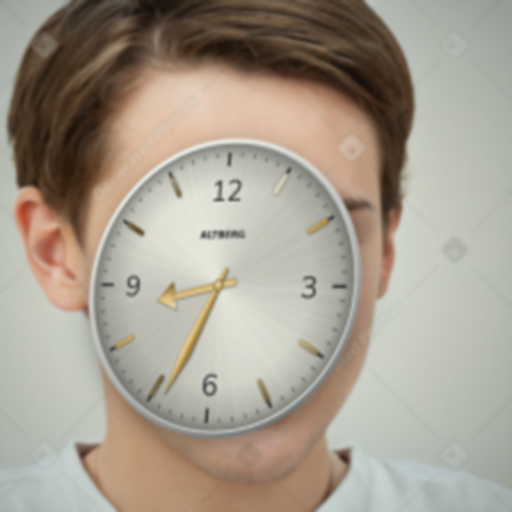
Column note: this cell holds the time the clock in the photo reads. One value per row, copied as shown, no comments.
8:34
